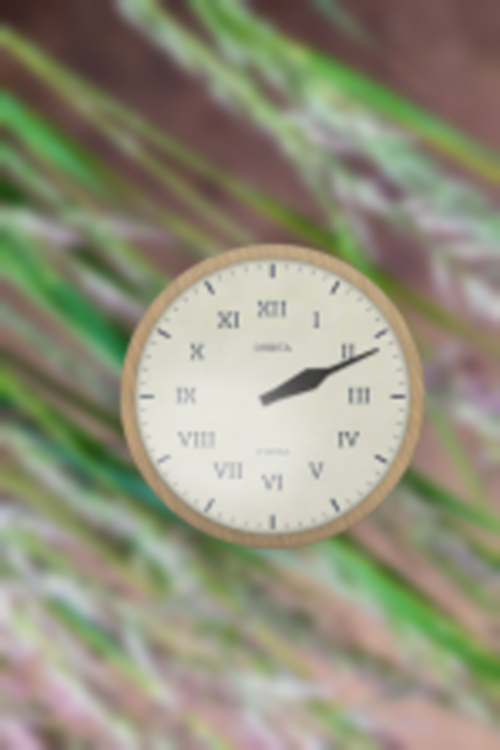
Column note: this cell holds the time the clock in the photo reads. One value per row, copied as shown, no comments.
2:11
